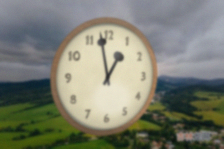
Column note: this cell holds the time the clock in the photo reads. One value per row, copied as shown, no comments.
12:58
